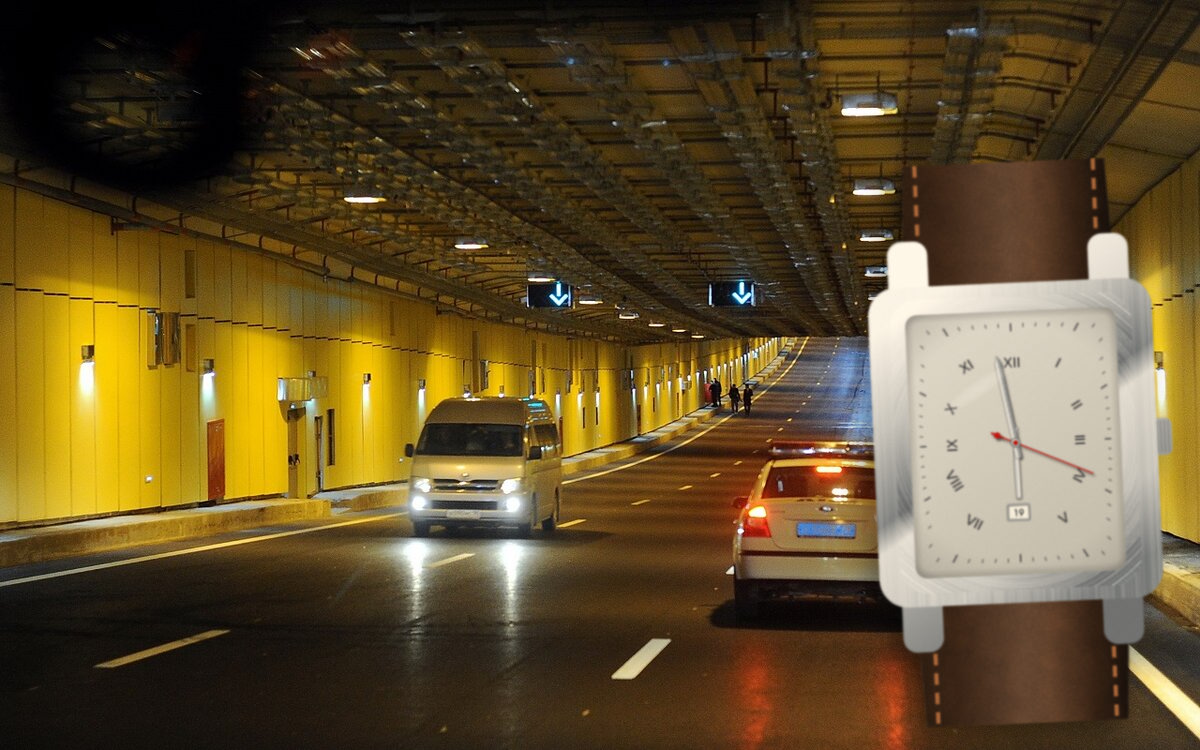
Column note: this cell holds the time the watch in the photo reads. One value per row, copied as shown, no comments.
5:58:19
